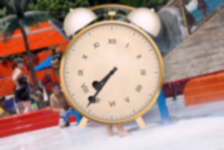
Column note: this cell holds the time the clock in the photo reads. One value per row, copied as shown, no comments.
7:36
